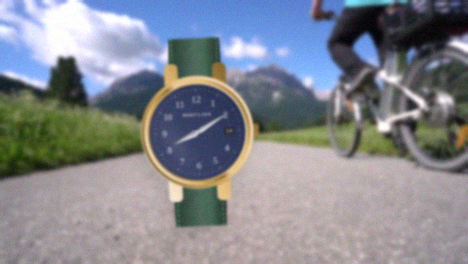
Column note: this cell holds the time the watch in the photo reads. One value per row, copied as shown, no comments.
8:10
